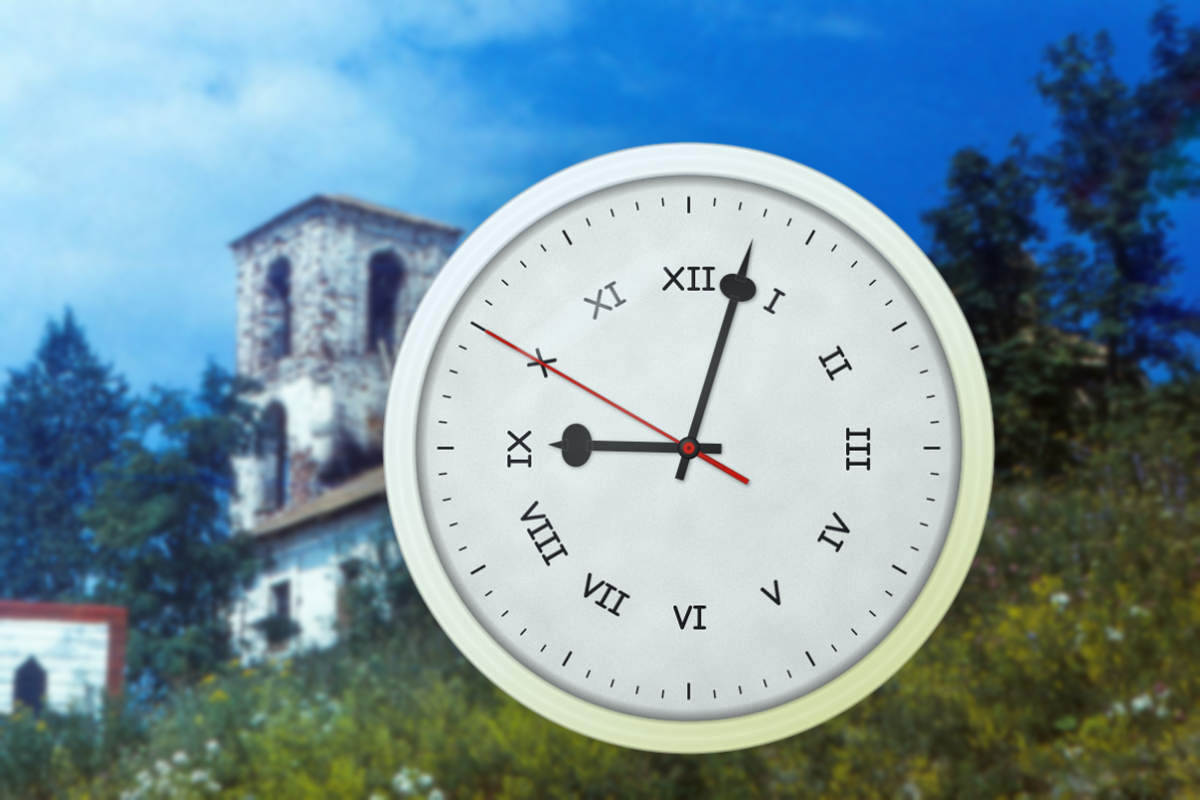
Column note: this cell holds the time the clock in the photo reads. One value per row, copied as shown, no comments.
9:02:50
